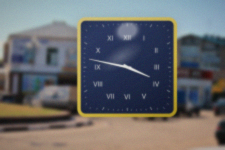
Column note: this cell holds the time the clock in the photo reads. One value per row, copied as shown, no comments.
3:47
